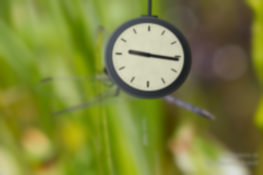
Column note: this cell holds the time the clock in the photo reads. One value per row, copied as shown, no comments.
9:16
